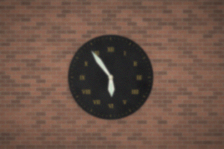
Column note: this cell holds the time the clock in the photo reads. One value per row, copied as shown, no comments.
5:54
